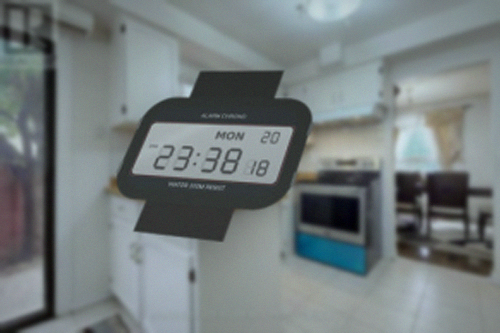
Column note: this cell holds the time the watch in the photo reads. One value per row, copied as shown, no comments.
23:38:18
